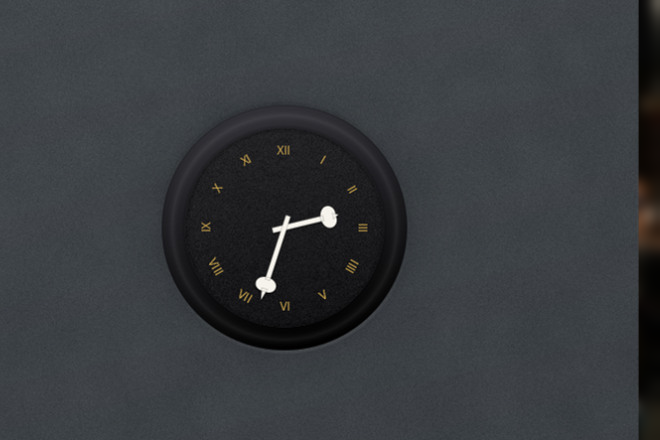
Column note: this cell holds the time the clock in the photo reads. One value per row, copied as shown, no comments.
2:33
